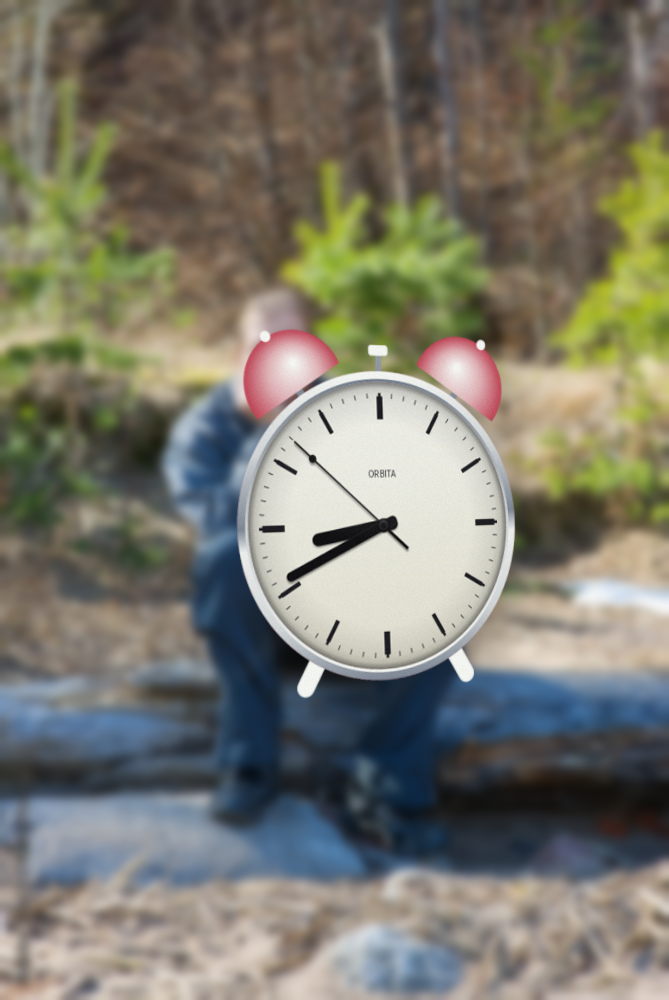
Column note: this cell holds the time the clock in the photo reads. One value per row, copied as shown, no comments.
8:40:52
